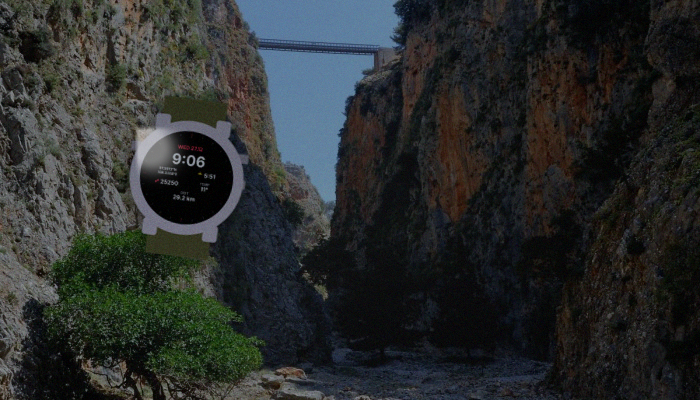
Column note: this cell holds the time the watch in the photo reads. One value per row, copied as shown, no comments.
9:06
